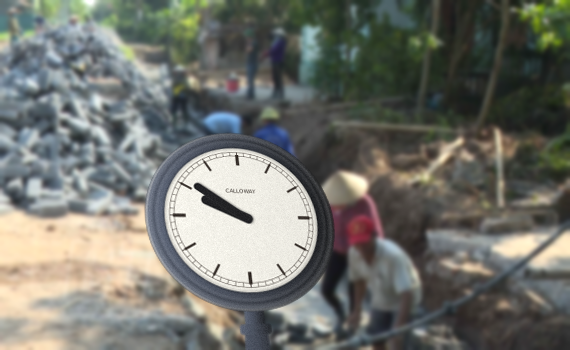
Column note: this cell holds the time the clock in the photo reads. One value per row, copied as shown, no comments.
9:51
